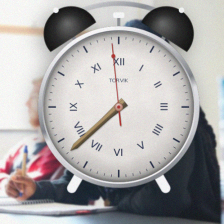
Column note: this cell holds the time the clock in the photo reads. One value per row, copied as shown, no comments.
7:37:59
